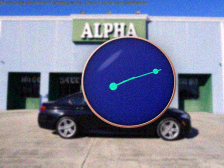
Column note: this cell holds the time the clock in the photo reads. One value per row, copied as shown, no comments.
8:12
